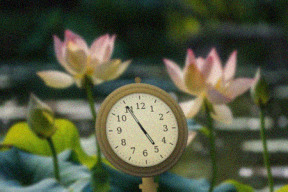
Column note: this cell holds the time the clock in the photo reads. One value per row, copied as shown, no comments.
4:55
